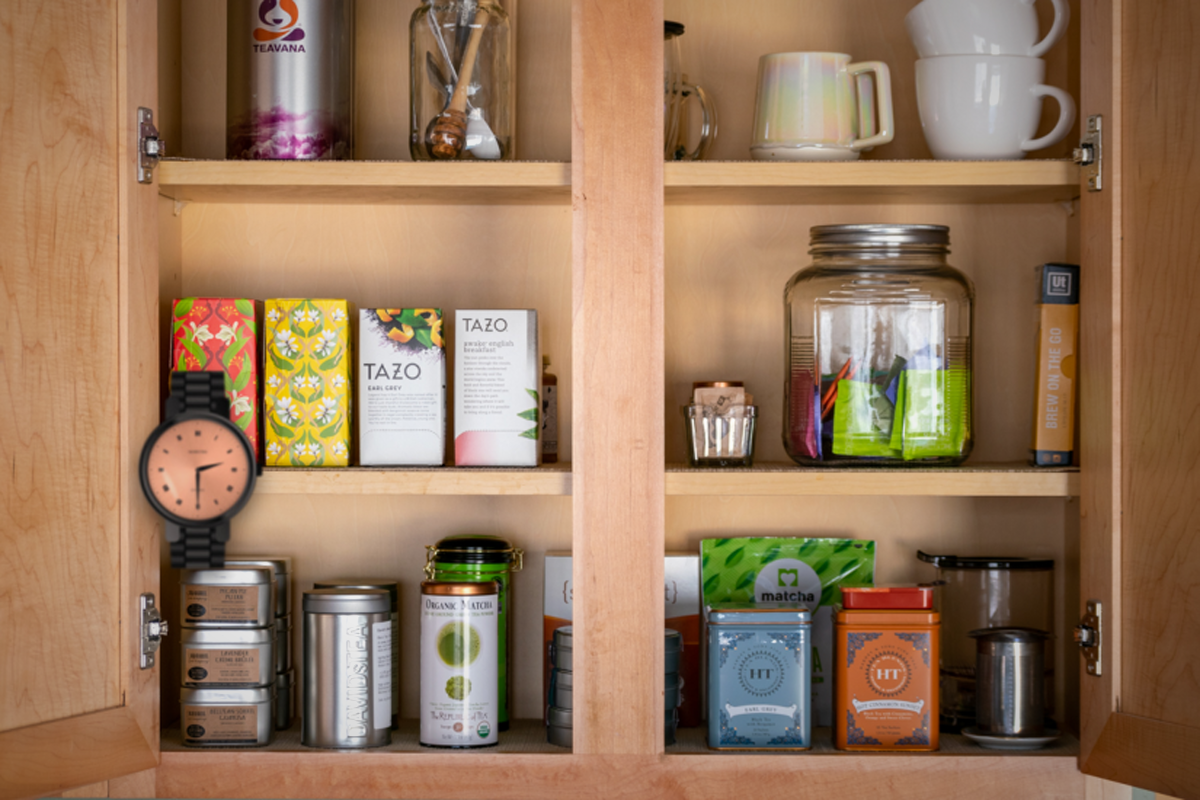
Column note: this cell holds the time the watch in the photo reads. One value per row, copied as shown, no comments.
2:30
